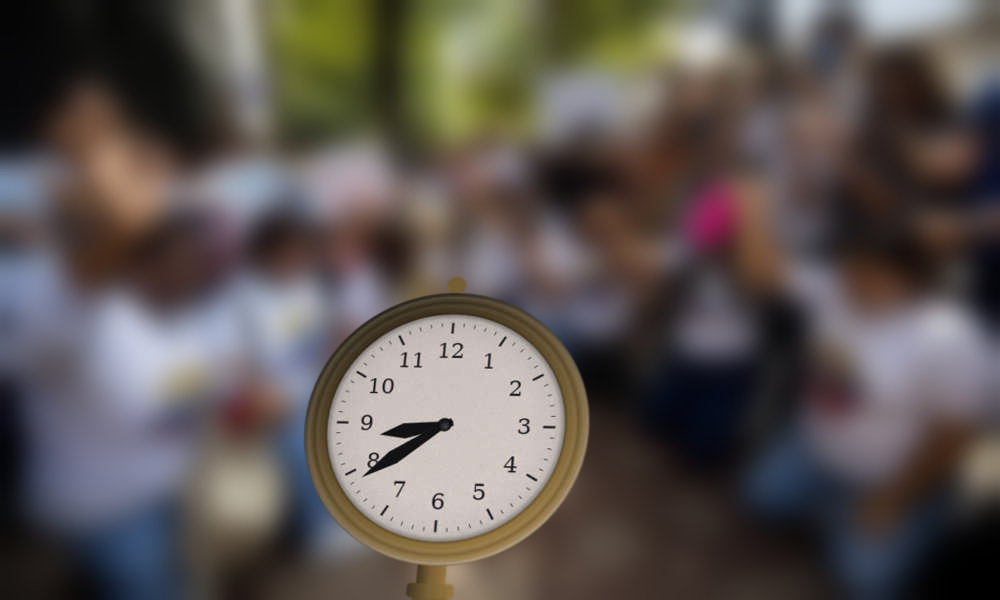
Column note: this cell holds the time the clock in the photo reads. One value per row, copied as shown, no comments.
8:39
